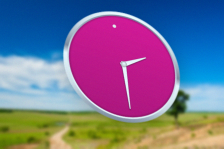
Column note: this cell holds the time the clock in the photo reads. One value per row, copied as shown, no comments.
2:31
